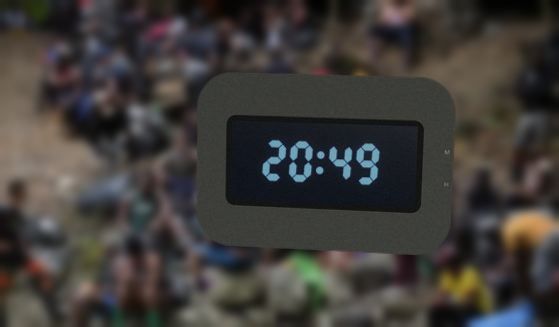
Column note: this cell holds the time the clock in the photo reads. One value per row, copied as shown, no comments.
20:49
